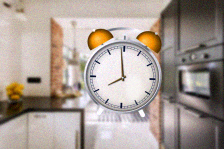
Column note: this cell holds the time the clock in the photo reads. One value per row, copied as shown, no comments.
7:59
